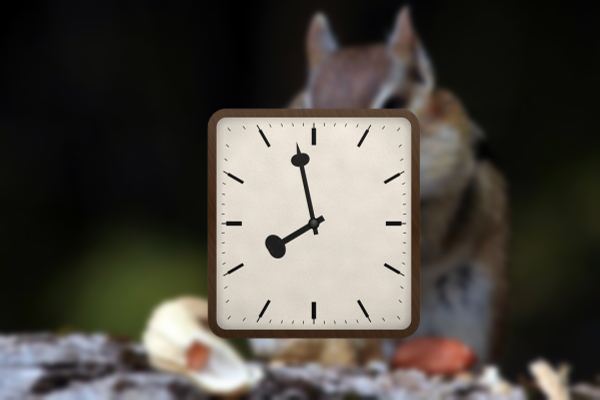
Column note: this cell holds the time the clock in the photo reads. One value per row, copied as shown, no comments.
7:58
